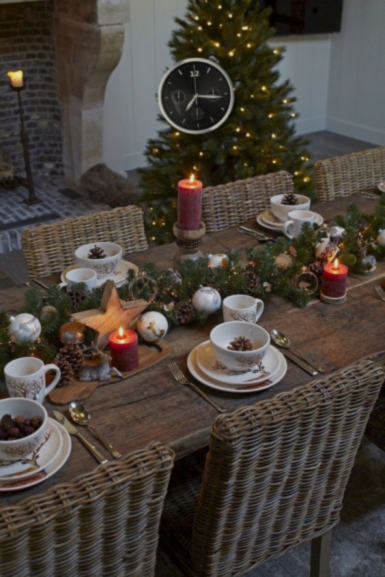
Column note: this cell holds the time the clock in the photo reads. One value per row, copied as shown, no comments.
7:16
